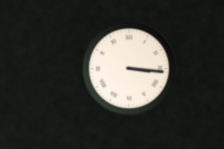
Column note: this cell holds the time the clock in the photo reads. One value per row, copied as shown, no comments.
3:16
